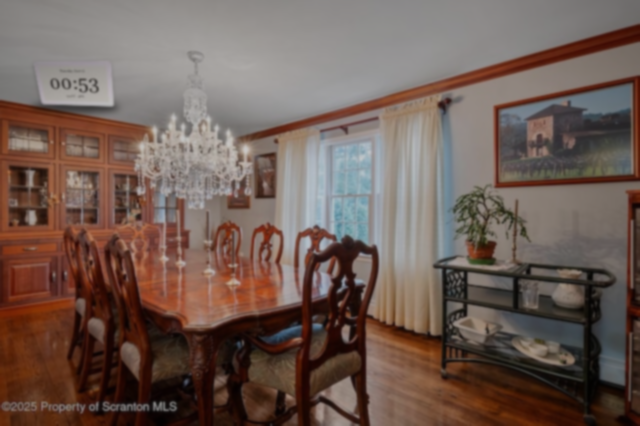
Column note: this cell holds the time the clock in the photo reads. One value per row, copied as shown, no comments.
0:53
